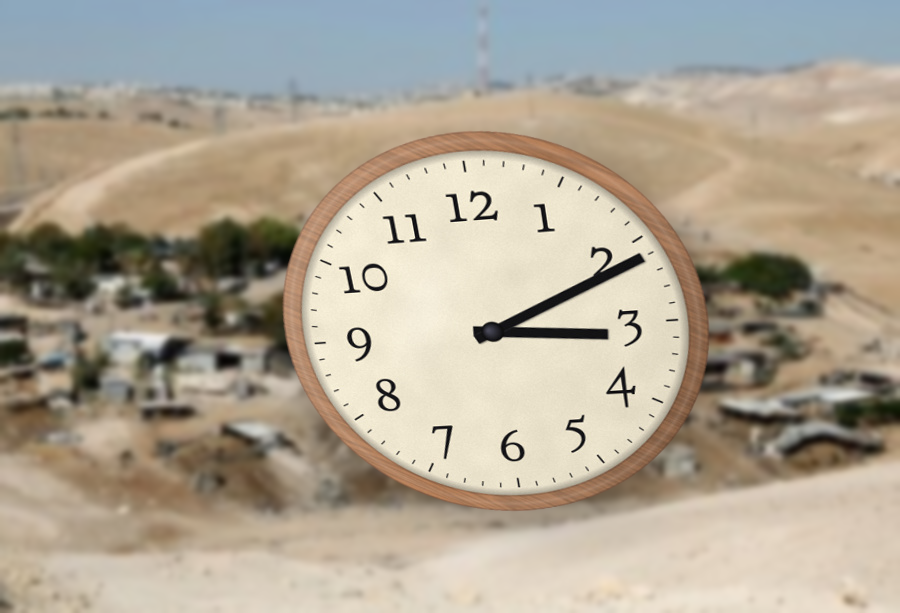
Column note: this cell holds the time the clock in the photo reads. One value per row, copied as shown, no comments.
3:11
